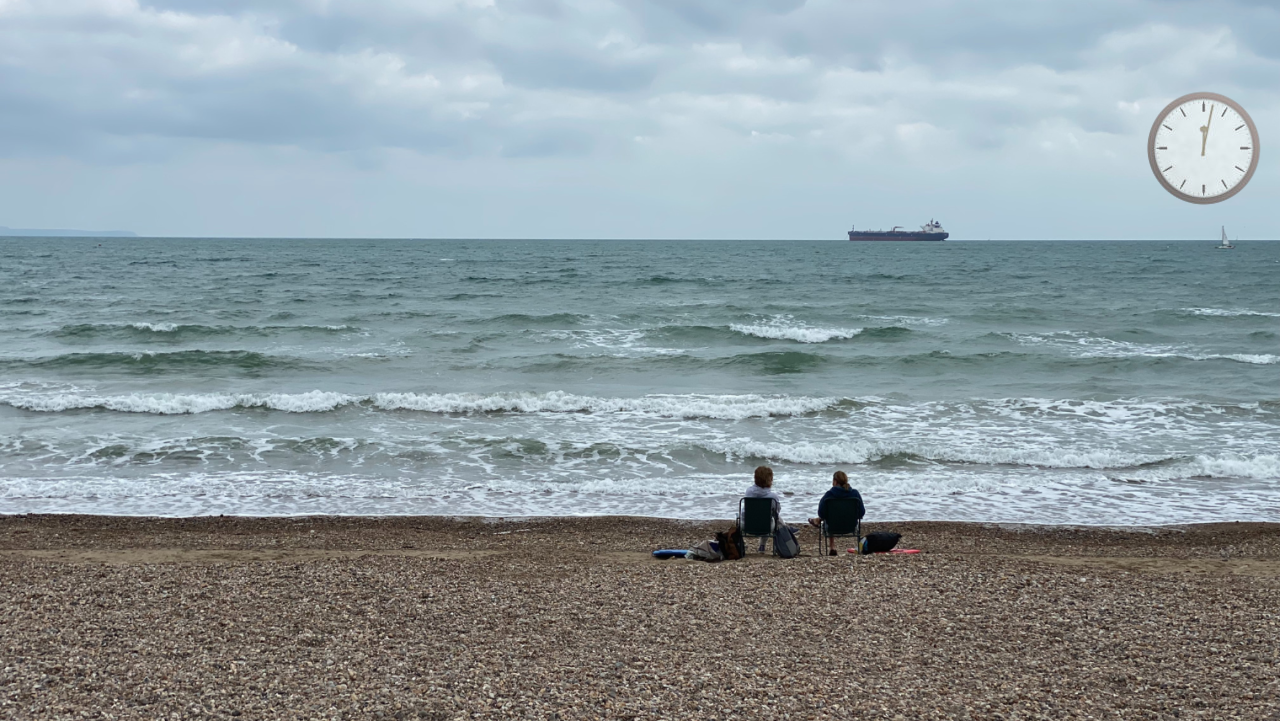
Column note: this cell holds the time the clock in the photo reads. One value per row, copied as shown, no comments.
12:02
